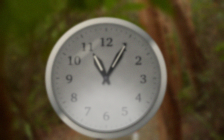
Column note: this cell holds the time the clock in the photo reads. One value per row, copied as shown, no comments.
11:05
